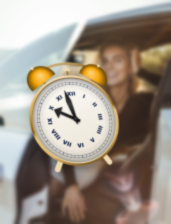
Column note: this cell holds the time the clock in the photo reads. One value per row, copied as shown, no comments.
9:58
